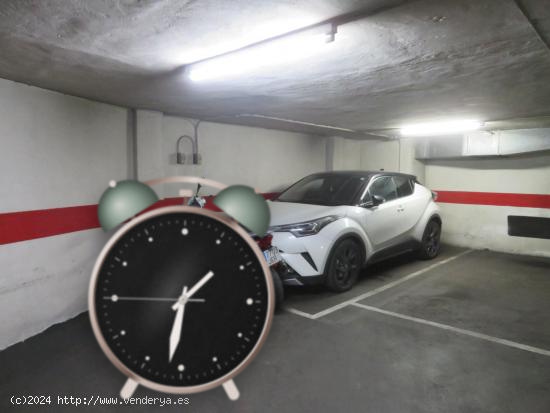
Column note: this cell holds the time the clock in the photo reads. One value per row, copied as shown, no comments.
1:31:45
